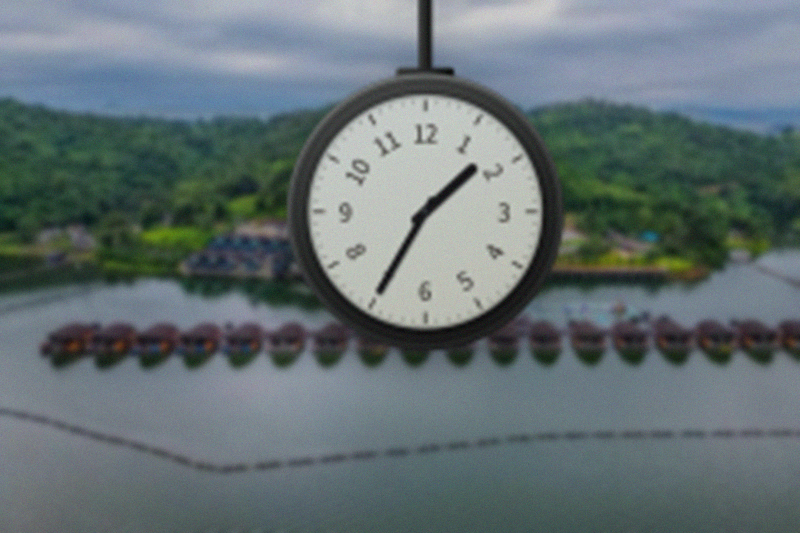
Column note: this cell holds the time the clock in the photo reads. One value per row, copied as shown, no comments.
1:35
